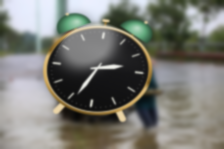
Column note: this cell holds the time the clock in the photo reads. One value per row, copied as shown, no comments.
2:34
